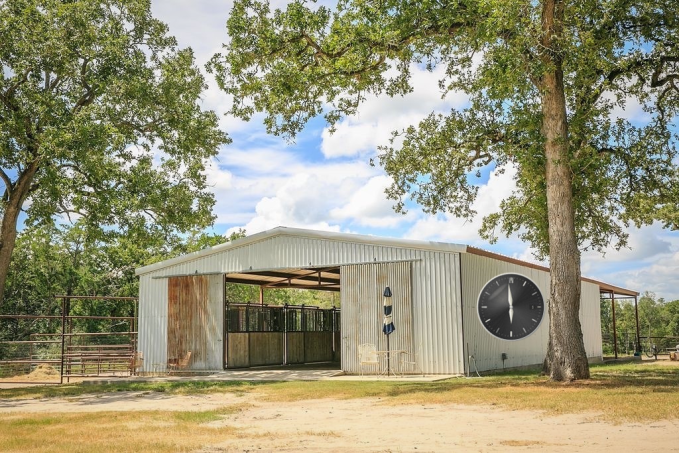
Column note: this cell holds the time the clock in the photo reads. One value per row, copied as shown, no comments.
5:59
